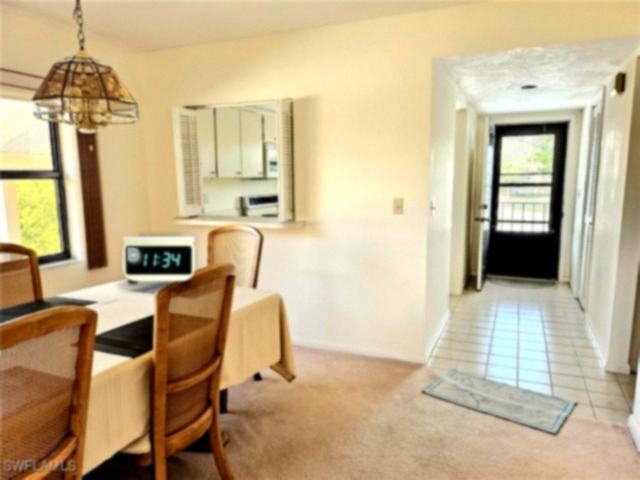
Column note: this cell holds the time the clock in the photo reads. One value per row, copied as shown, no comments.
11:34
